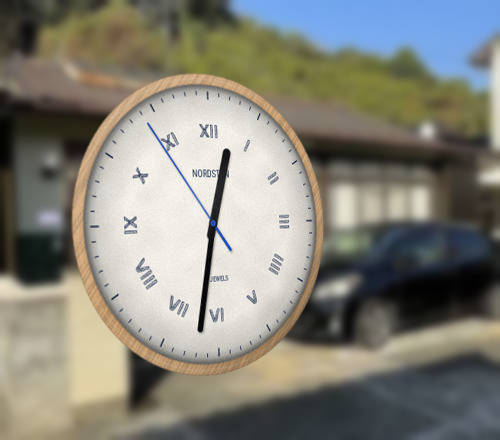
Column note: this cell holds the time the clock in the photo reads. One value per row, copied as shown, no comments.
12:31:54
